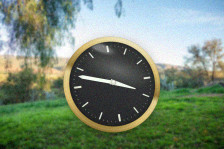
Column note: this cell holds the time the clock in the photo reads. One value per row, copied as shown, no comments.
3:48
